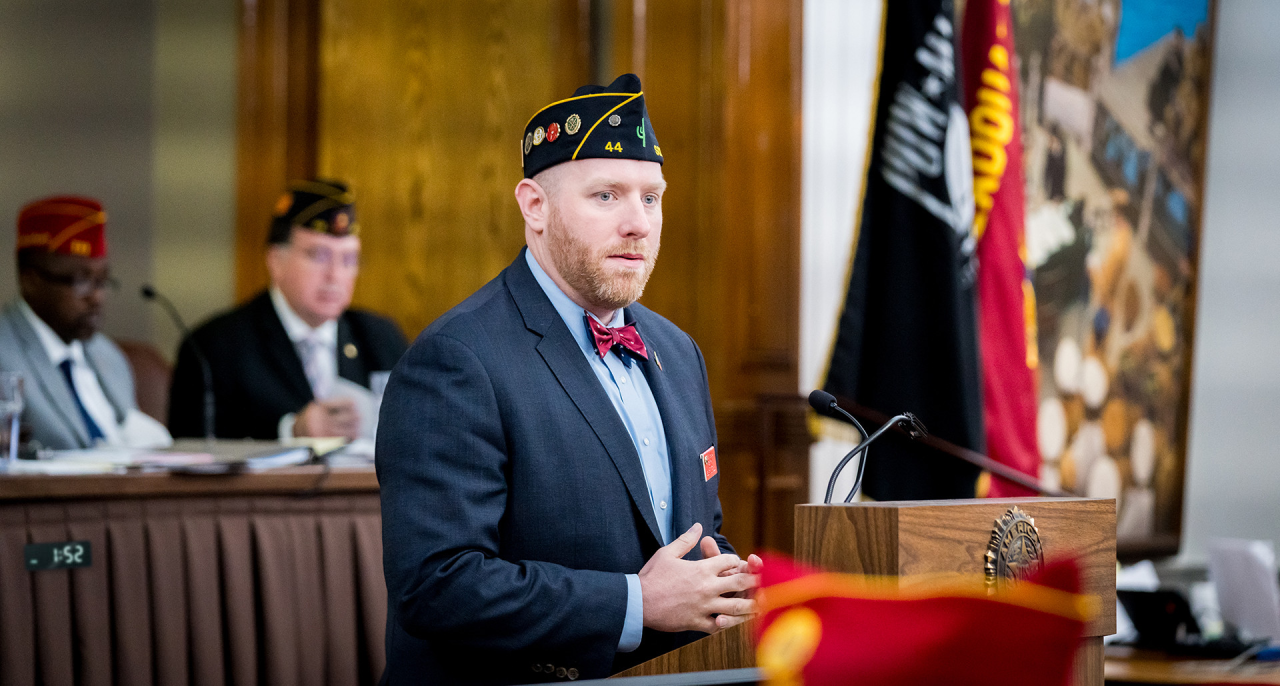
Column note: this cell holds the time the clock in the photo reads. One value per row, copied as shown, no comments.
1:52
